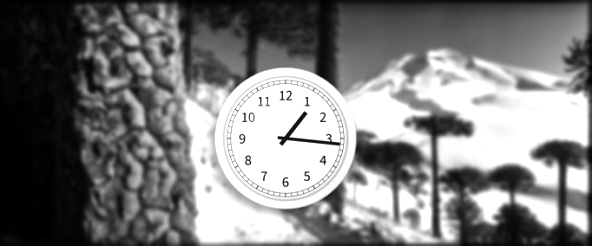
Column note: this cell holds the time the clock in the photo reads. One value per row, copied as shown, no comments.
1:16
